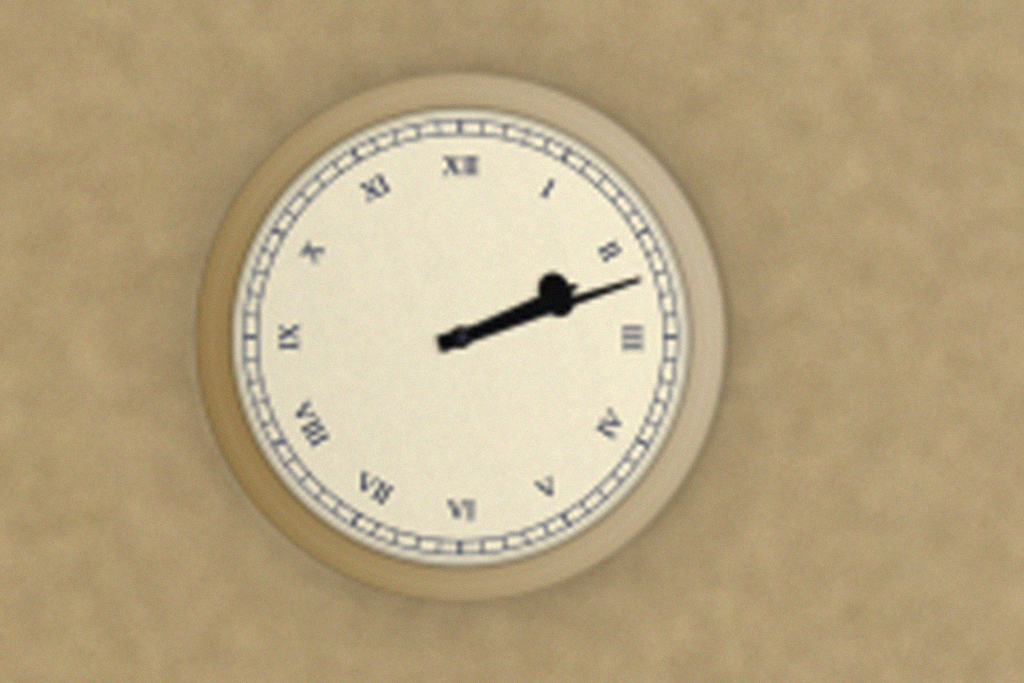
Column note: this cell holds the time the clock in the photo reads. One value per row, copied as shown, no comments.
2:12
